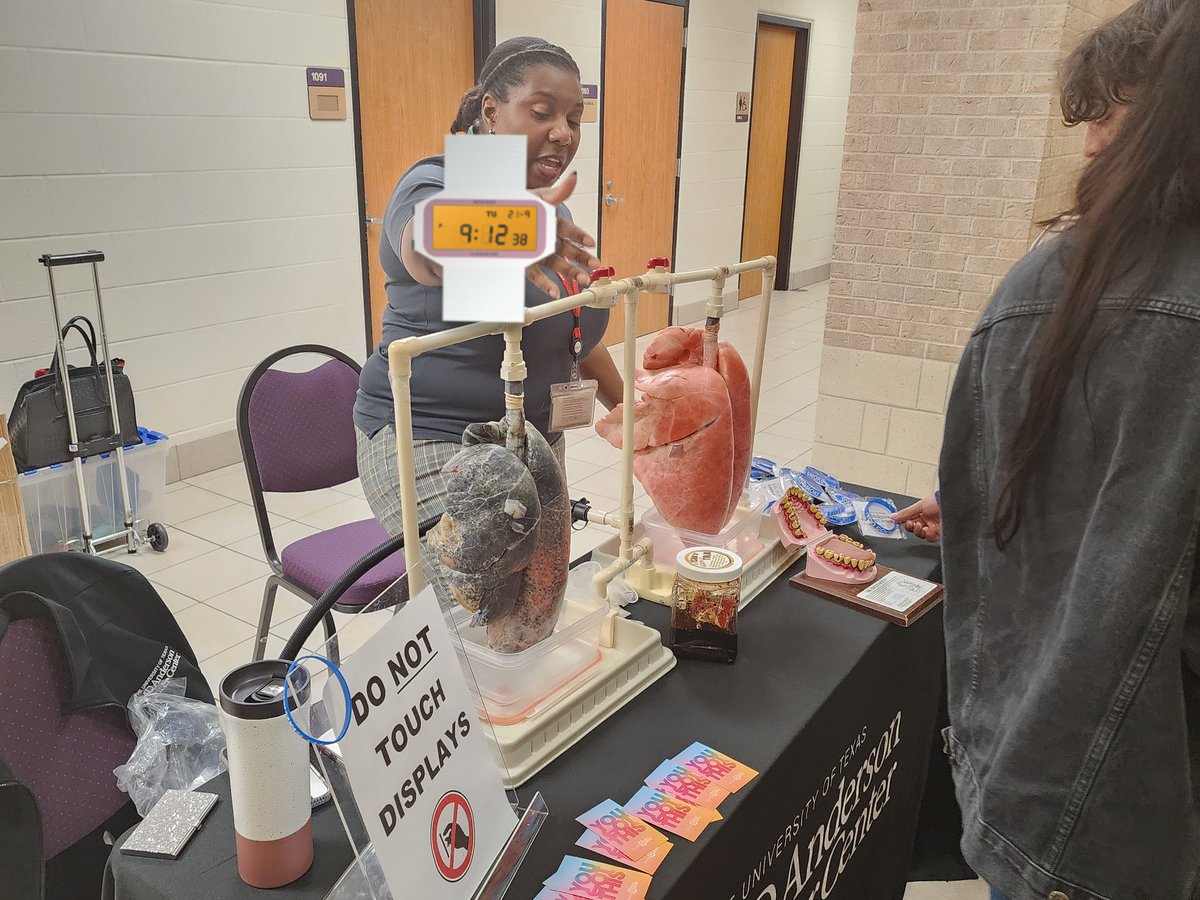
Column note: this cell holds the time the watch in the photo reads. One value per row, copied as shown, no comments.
9:12:38
